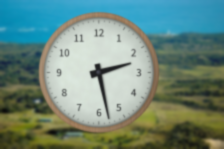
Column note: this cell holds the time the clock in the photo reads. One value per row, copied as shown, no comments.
2:28
